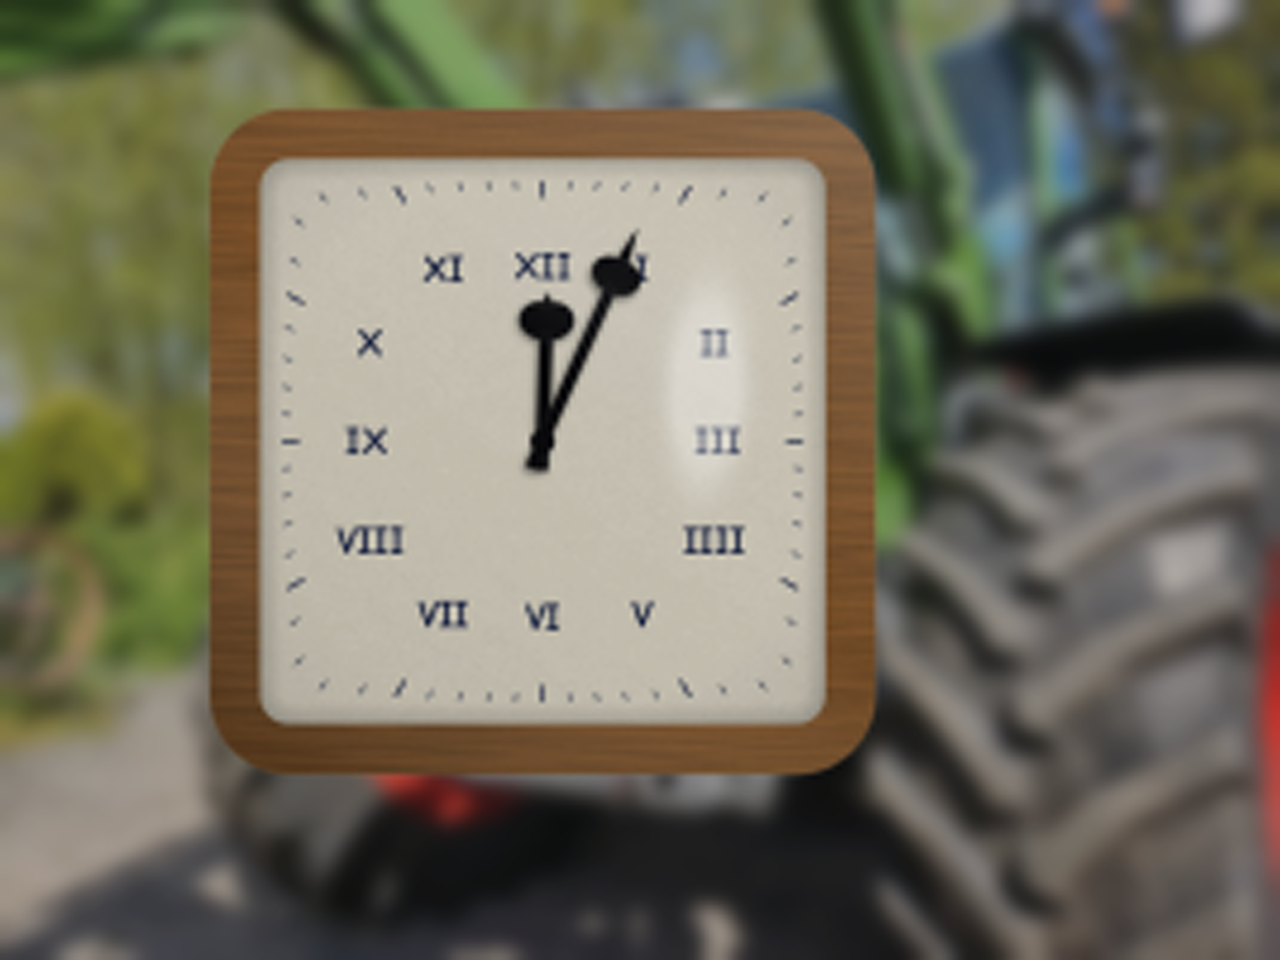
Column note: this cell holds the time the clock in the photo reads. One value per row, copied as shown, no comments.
12:04
